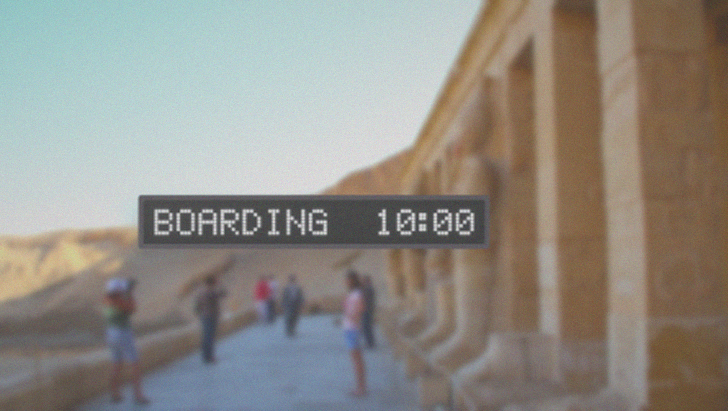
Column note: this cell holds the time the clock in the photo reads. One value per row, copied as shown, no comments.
10:00
